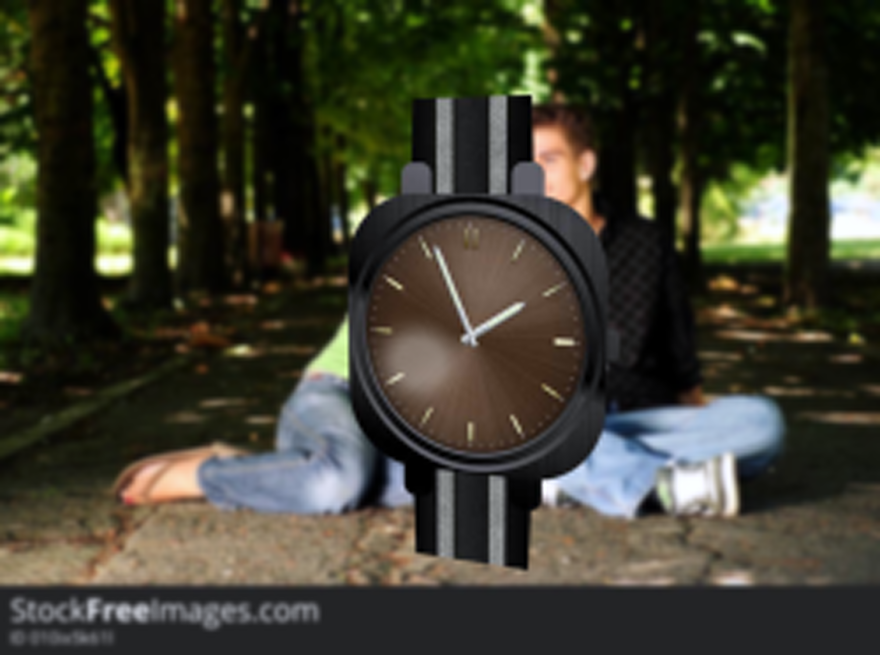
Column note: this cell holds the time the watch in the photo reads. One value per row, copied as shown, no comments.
1:56
